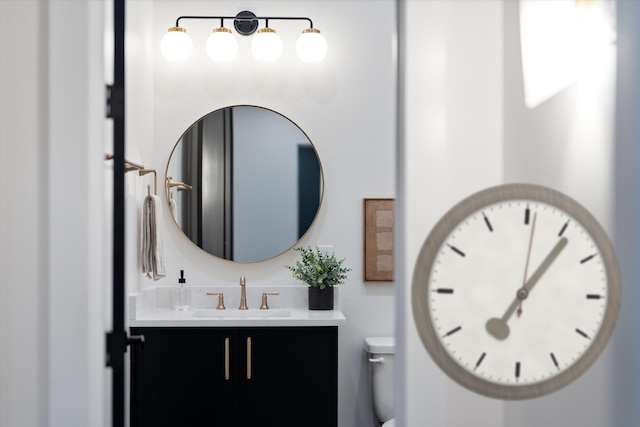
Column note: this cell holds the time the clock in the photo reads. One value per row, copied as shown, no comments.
7:06:01
